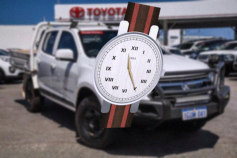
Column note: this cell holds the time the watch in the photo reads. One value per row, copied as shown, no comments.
11:25
